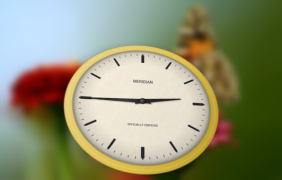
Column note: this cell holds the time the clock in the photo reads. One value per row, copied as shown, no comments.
2:45
